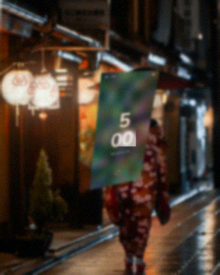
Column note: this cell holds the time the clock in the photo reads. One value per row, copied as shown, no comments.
5:00
